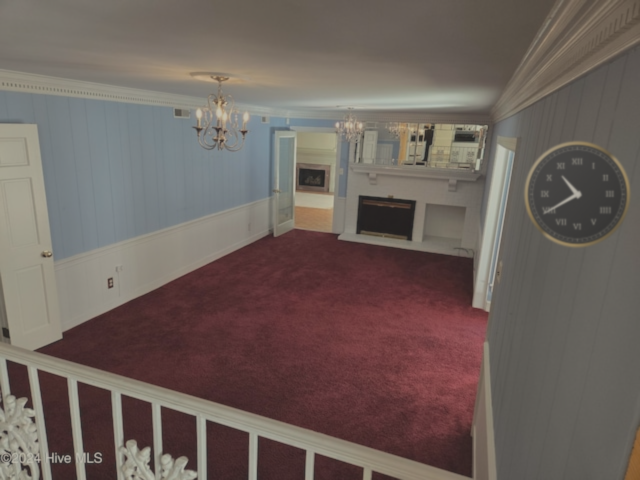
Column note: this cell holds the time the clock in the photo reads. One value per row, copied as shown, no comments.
10:40
